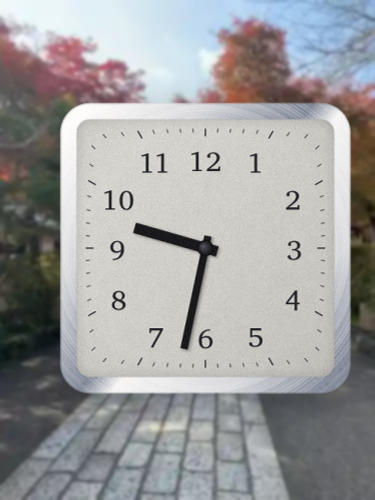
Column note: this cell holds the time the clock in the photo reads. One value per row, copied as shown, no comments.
9:32
